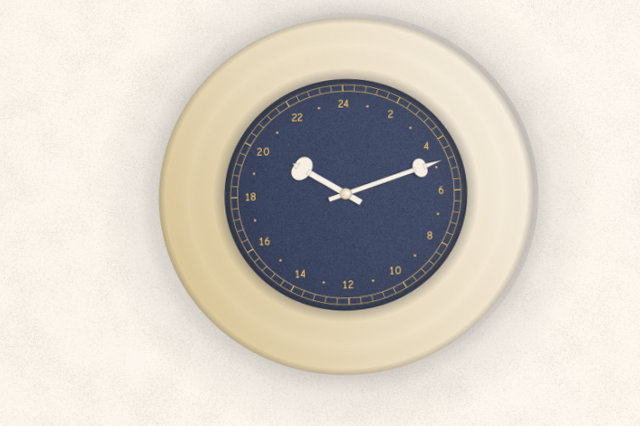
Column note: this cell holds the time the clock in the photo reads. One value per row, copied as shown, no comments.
20:12
